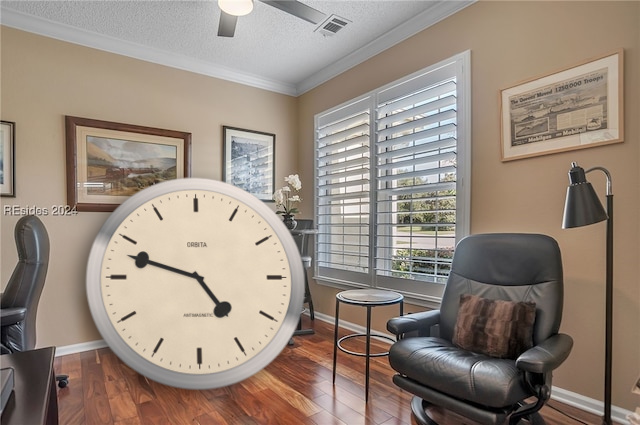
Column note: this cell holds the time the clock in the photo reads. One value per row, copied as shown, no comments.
4:48
